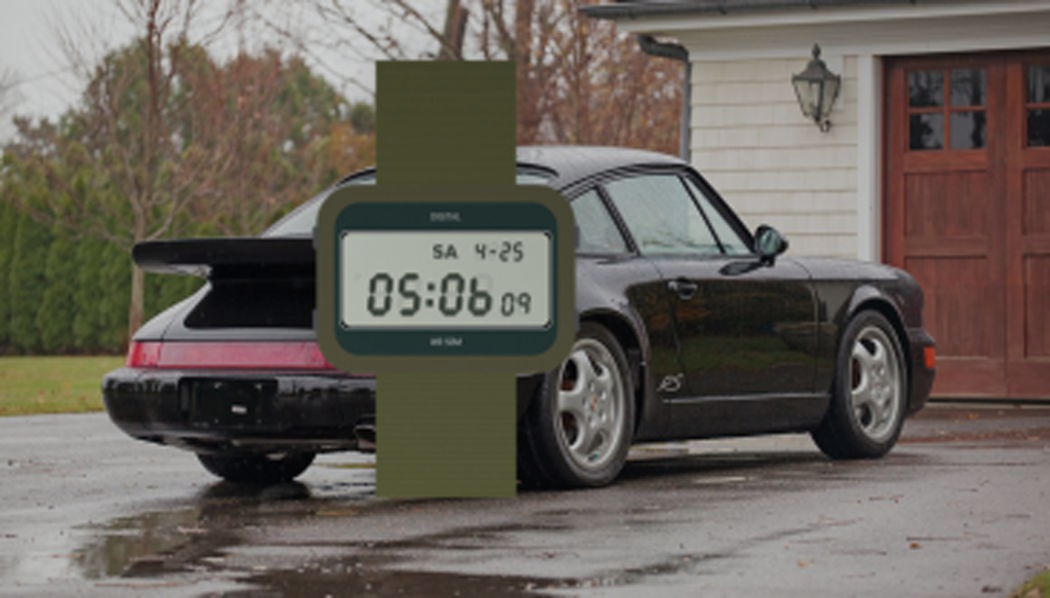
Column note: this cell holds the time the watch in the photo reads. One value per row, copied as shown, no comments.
5:06:09
